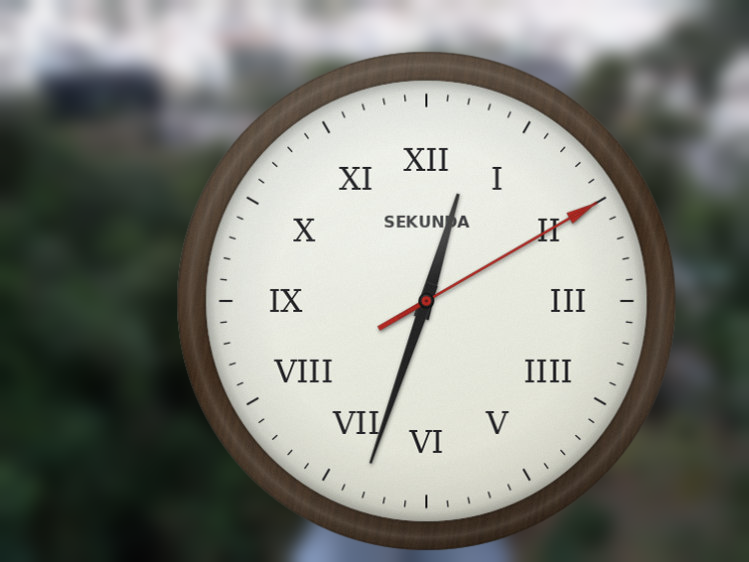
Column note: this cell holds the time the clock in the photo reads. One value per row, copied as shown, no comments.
12:33:10
